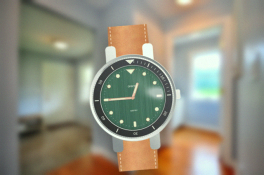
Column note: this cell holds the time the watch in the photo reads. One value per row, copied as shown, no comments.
12:45
